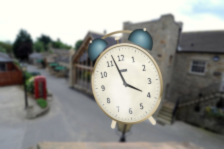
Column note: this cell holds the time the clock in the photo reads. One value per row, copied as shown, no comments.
3:57
